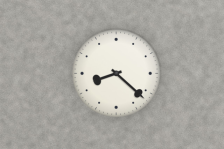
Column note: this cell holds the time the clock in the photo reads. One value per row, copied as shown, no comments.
8:22
